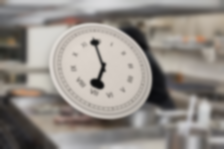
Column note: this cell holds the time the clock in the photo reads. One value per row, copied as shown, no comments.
6:59
